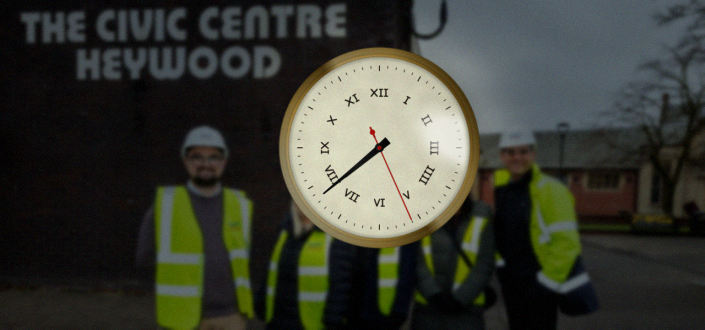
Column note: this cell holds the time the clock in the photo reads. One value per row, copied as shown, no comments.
7:38:26
